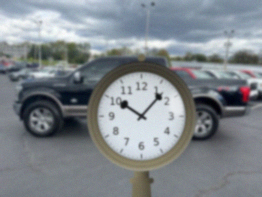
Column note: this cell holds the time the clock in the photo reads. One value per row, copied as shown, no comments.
10:07
